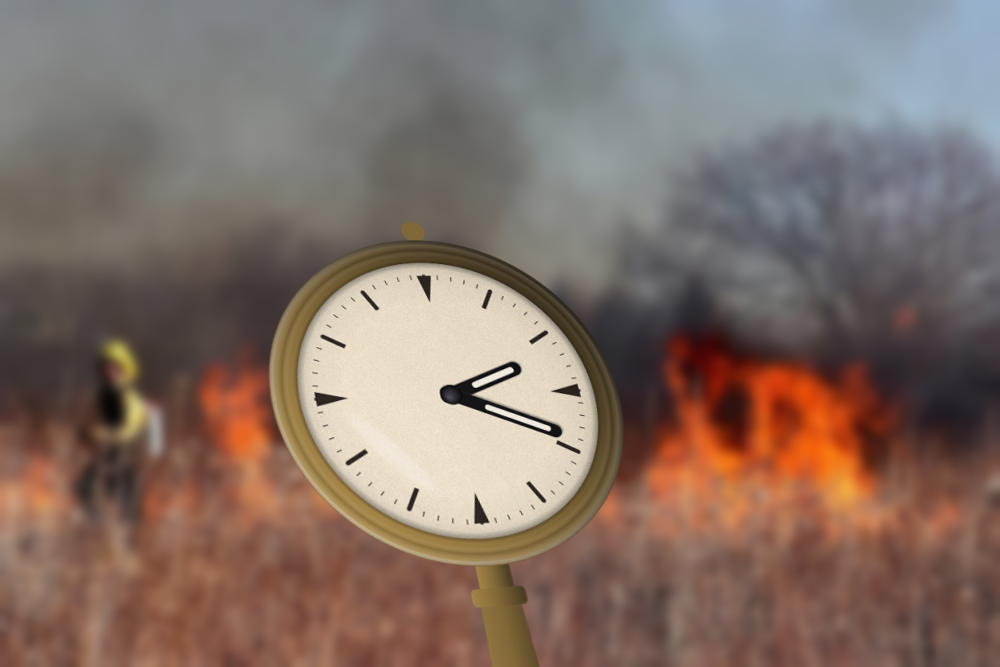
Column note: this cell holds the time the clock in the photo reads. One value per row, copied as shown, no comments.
2:19
